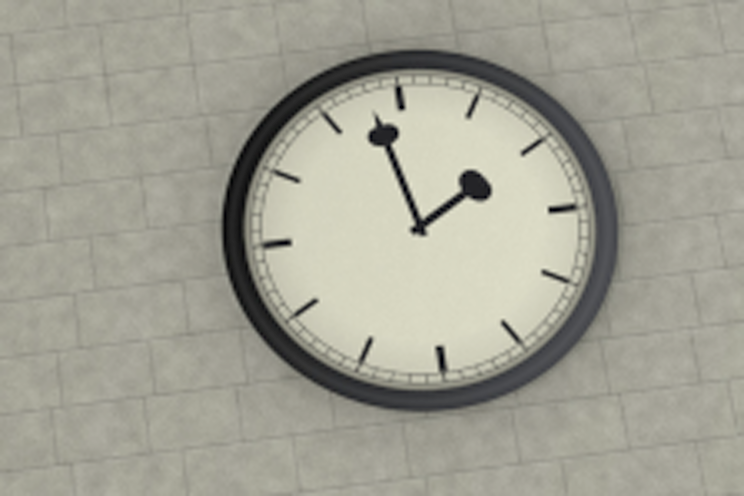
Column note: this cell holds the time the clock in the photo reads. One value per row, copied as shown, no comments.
1:58
